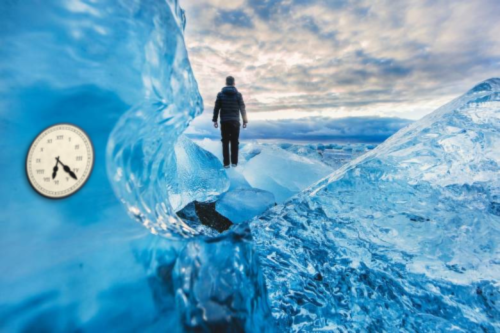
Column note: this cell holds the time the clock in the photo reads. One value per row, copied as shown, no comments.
6:22
